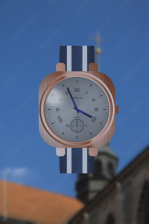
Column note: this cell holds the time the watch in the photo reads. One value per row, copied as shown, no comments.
3:56
